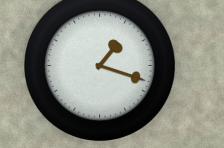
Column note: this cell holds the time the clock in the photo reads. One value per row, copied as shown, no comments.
1:18
